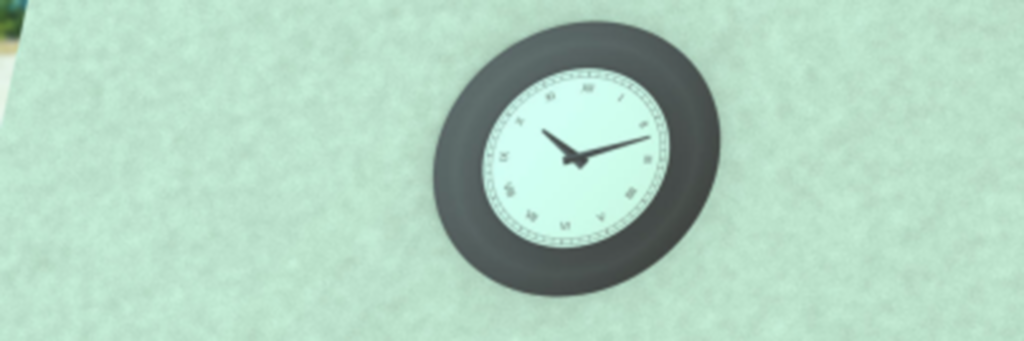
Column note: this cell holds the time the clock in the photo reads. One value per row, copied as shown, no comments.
10:12
